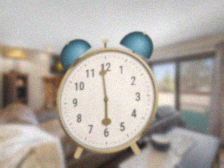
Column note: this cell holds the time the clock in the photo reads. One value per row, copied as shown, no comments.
5:59
